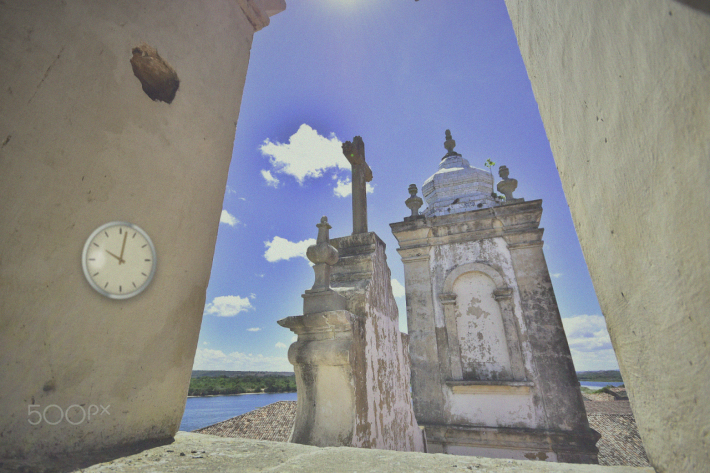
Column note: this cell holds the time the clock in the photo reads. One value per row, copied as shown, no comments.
10:02
